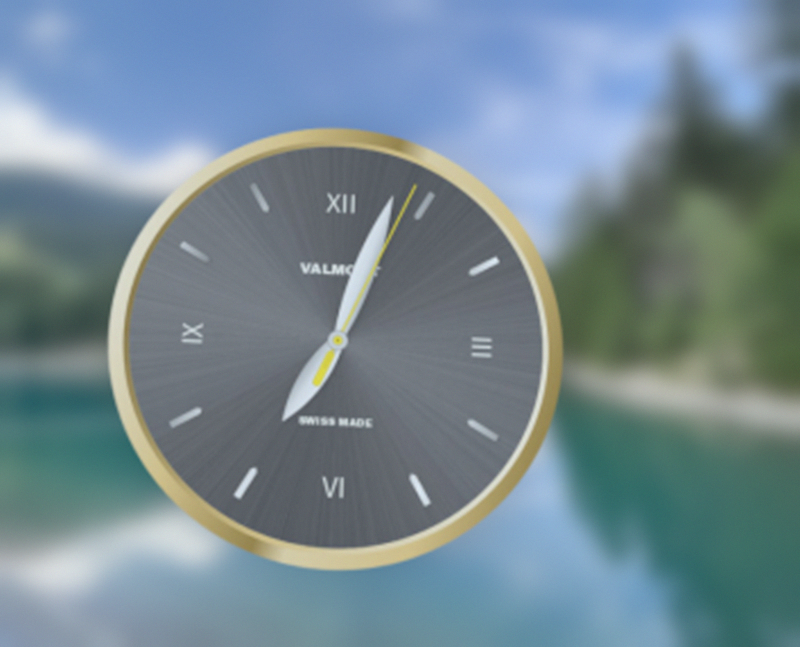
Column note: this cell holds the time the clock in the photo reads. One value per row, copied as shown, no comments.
7:03:04
